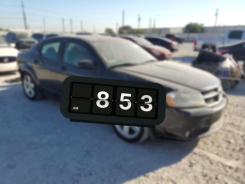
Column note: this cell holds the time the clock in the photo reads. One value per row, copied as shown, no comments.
8:53
